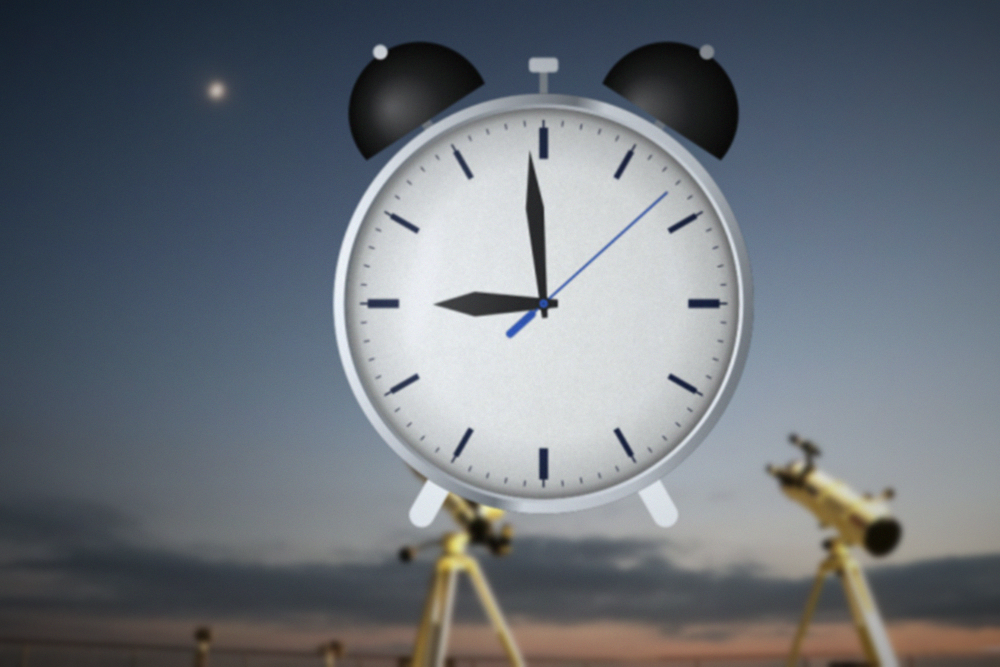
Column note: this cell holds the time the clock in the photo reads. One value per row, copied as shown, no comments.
8:59:08
